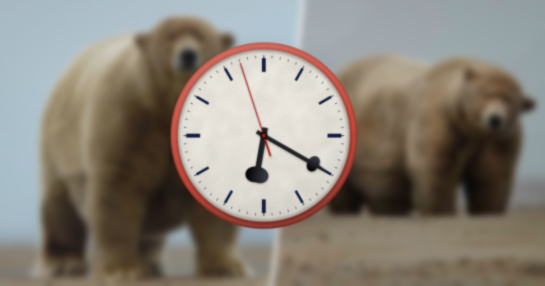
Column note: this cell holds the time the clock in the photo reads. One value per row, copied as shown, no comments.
6:19:57
